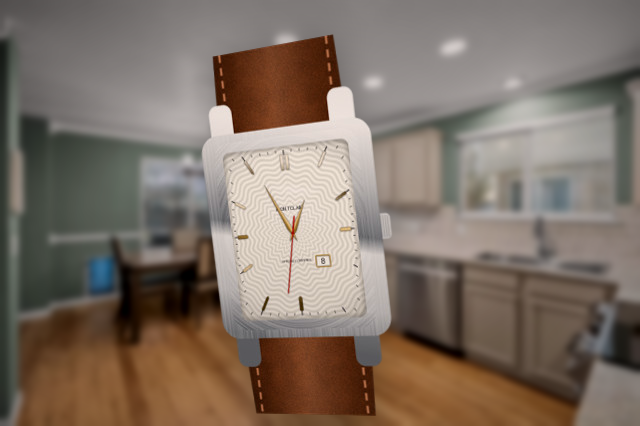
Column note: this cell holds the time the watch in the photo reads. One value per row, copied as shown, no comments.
12:55:32
